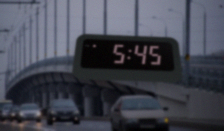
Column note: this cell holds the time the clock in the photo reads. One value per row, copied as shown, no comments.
5:45
